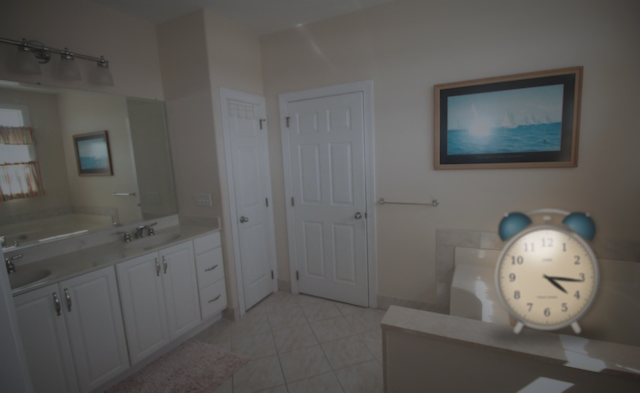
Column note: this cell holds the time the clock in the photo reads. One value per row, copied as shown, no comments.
4:16
